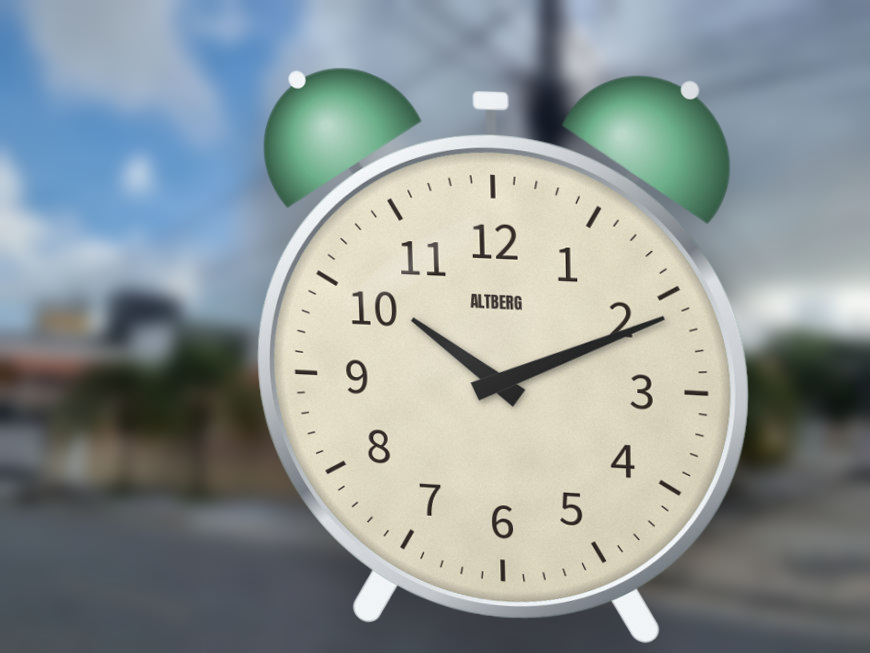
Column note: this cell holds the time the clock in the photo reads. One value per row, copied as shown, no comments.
10:11
